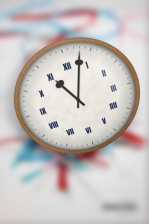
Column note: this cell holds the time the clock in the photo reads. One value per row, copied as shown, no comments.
11:03
